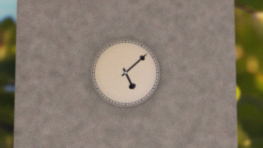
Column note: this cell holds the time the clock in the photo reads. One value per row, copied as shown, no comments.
5:08
